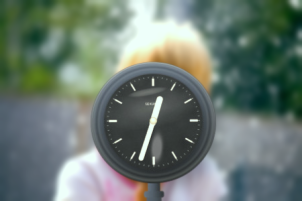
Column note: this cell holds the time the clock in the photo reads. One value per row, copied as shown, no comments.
12:33
